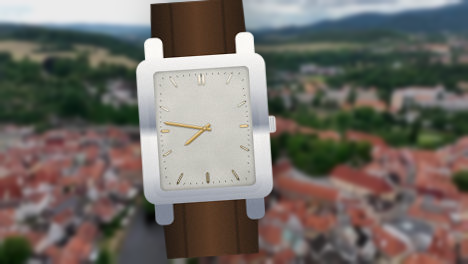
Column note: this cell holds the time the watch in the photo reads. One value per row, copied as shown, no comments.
7:47
